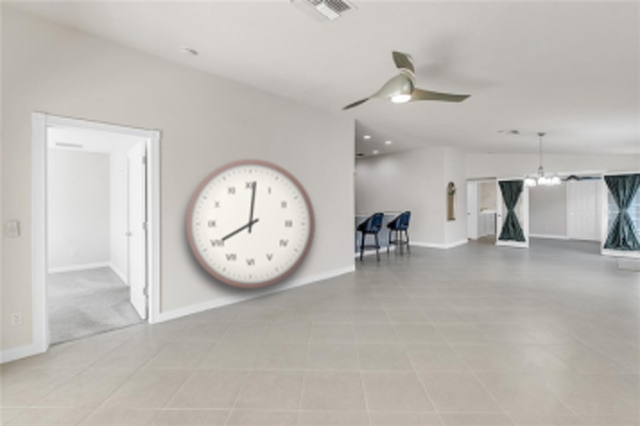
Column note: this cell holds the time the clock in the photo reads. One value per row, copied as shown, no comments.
8:01
